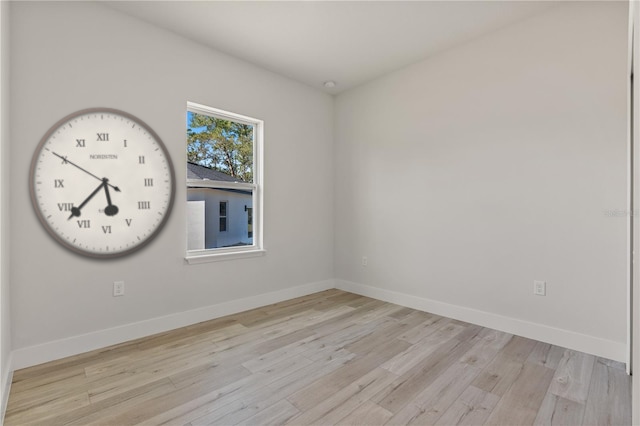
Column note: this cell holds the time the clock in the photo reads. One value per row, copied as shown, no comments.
5:37:50
